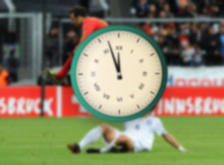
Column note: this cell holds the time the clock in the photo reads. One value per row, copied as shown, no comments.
11:57
